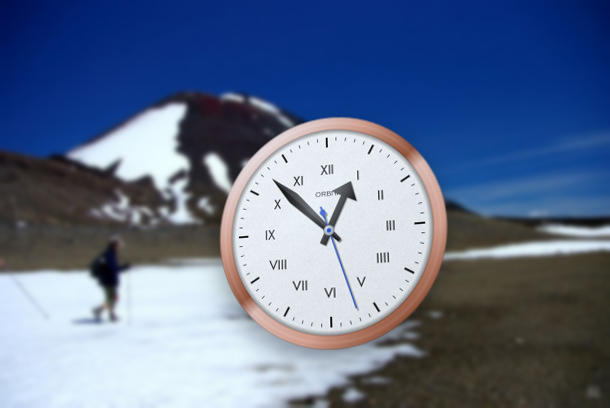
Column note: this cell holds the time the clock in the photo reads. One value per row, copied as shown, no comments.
12:52:27
